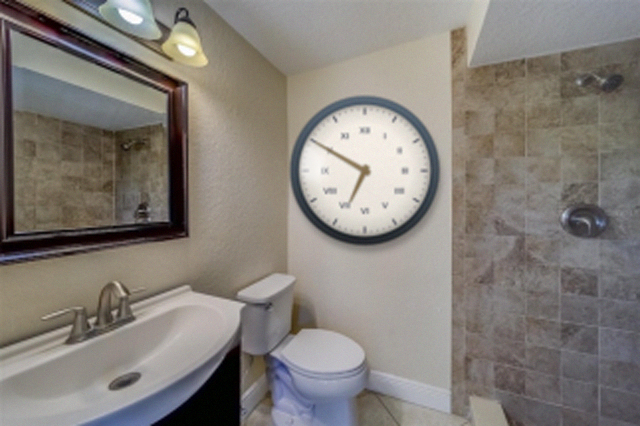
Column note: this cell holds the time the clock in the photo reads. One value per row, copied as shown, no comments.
6:50
